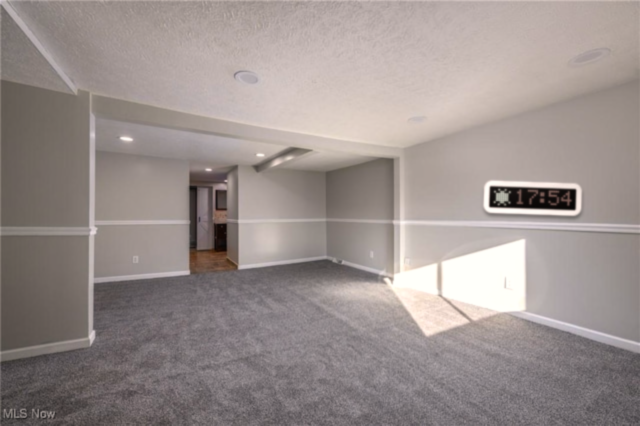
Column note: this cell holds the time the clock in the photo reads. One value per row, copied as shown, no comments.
17:54
